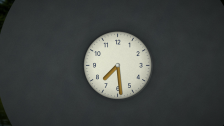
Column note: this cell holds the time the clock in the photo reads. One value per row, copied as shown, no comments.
7:29
